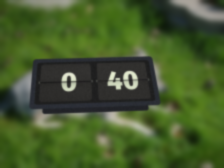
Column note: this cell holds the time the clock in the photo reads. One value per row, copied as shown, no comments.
0:40
